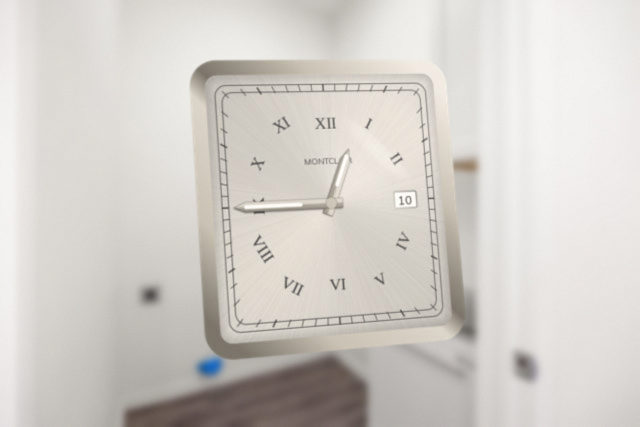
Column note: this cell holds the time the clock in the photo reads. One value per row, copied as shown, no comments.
12:45
